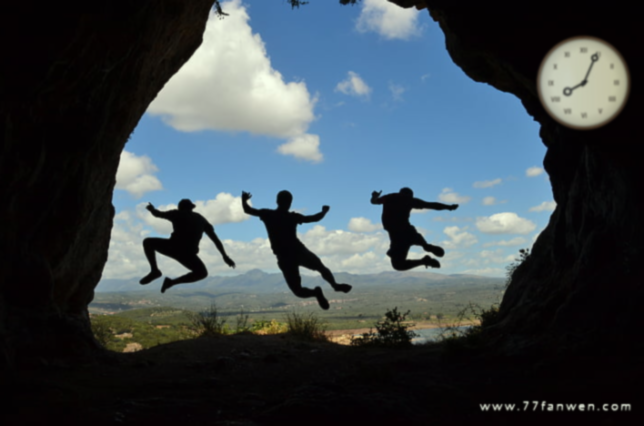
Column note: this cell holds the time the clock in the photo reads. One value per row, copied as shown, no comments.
8:04
